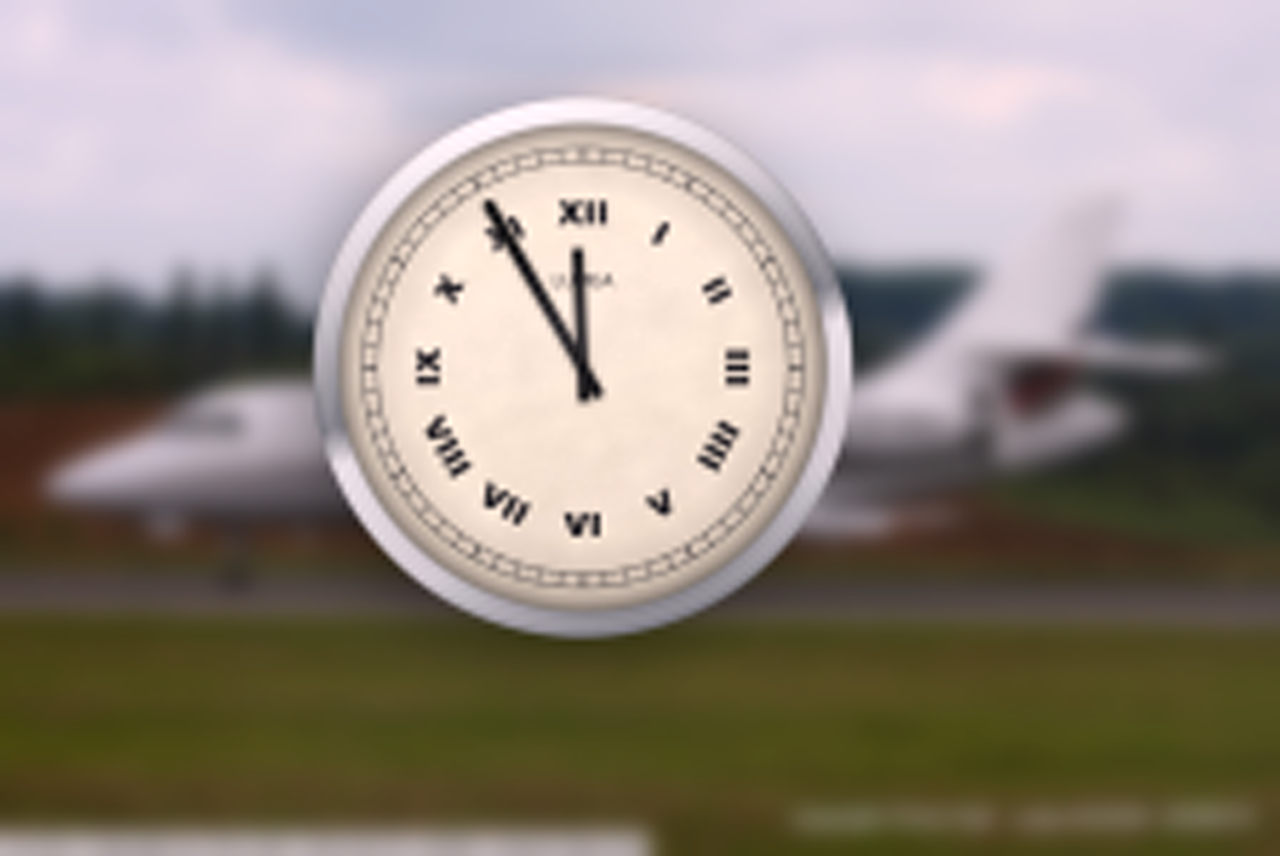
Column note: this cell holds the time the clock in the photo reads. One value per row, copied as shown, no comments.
11:55
